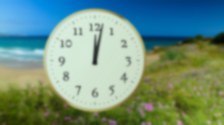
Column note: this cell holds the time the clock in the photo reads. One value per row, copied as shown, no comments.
12:02
